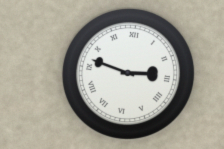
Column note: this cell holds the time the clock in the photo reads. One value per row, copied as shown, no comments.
2:47
